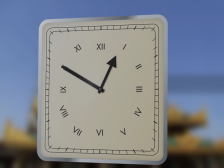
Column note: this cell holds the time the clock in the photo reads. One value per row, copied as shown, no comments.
12:50
